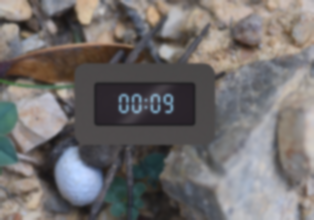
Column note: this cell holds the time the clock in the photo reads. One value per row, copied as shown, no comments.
0:09
